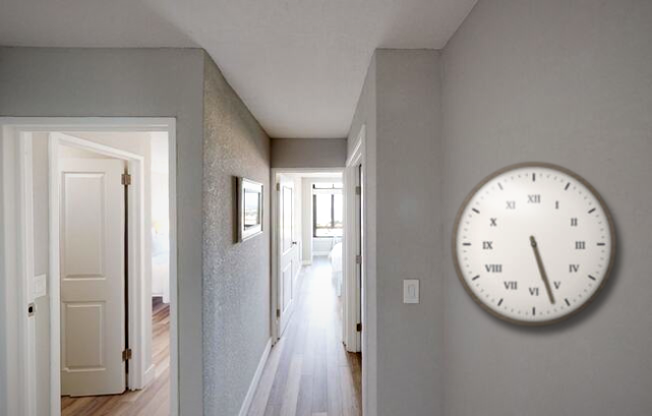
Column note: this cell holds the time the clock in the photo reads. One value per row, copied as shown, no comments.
5:27
